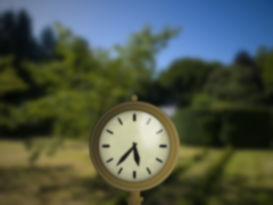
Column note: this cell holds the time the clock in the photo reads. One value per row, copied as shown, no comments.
5:37
